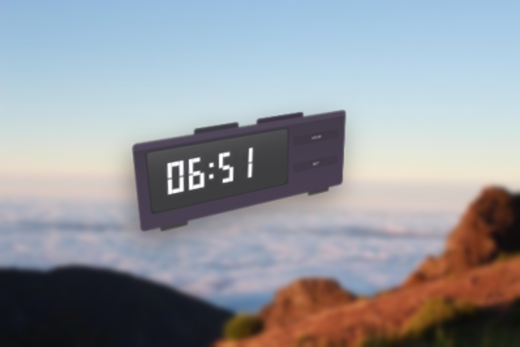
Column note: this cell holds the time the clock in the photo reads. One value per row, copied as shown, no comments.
6:51
